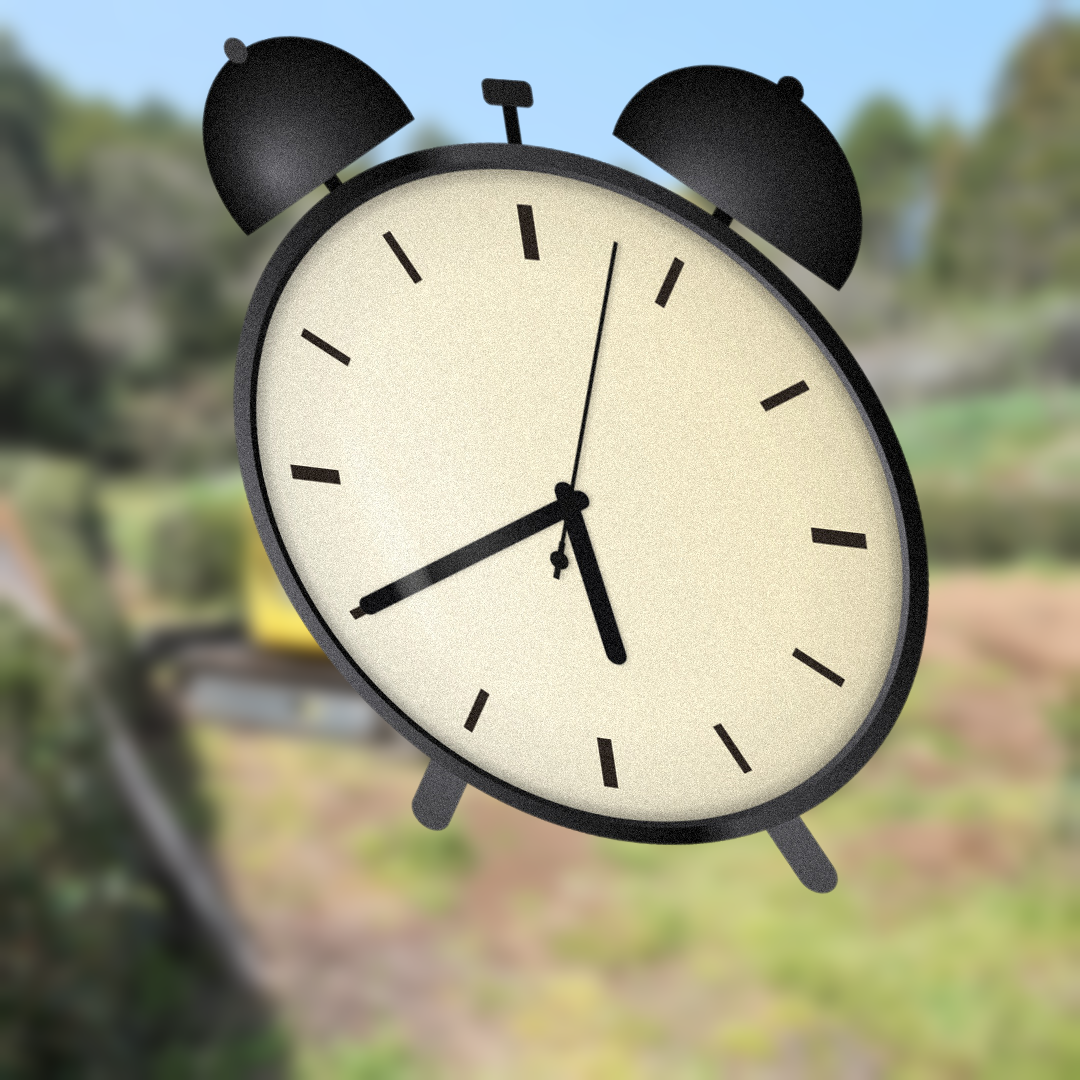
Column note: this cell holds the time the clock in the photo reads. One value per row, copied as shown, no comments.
5:40:03
